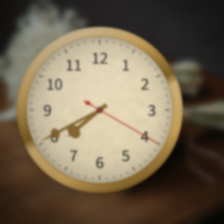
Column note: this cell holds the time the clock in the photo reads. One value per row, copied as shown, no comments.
7:40:20
